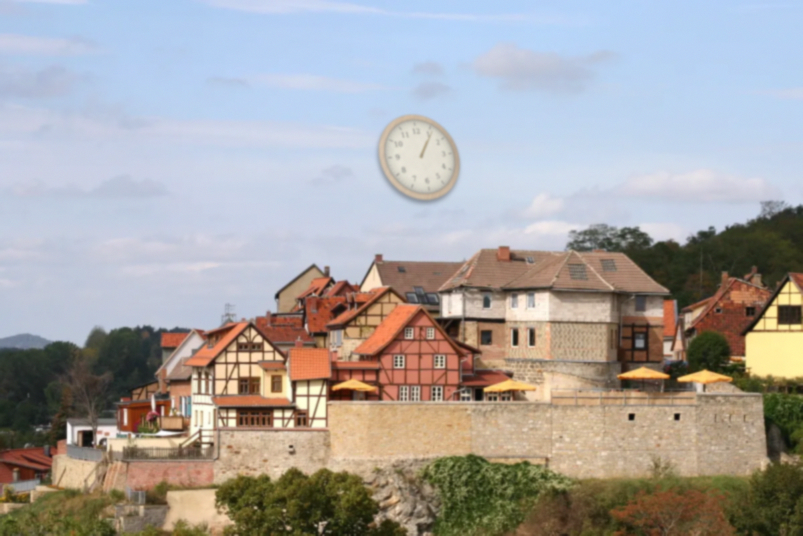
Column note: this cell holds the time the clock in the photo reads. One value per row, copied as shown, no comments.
1:06
